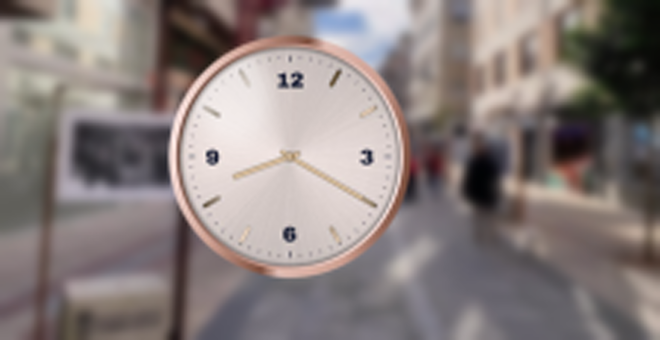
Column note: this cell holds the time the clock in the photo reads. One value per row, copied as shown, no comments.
8:20
